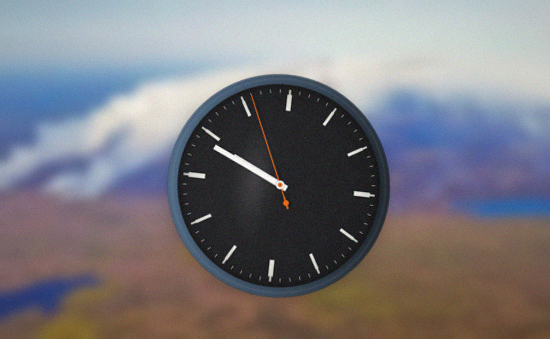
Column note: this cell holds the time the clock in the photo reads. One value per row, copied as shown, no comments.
9:48:56
